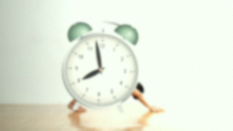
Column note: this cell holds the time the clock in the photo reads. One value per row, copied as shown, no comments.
7:58
